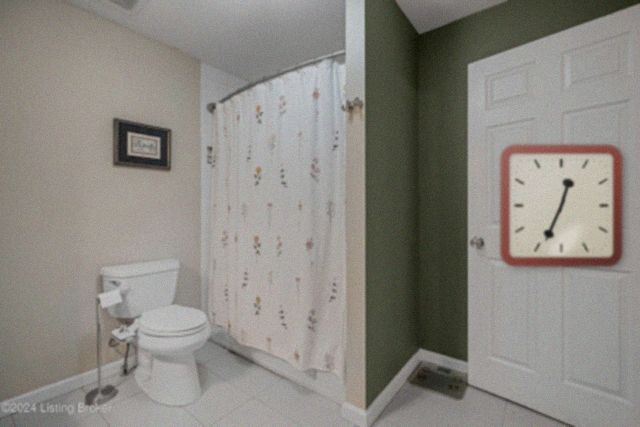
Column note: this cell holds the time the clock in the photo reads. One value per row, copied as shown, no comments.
12:34
